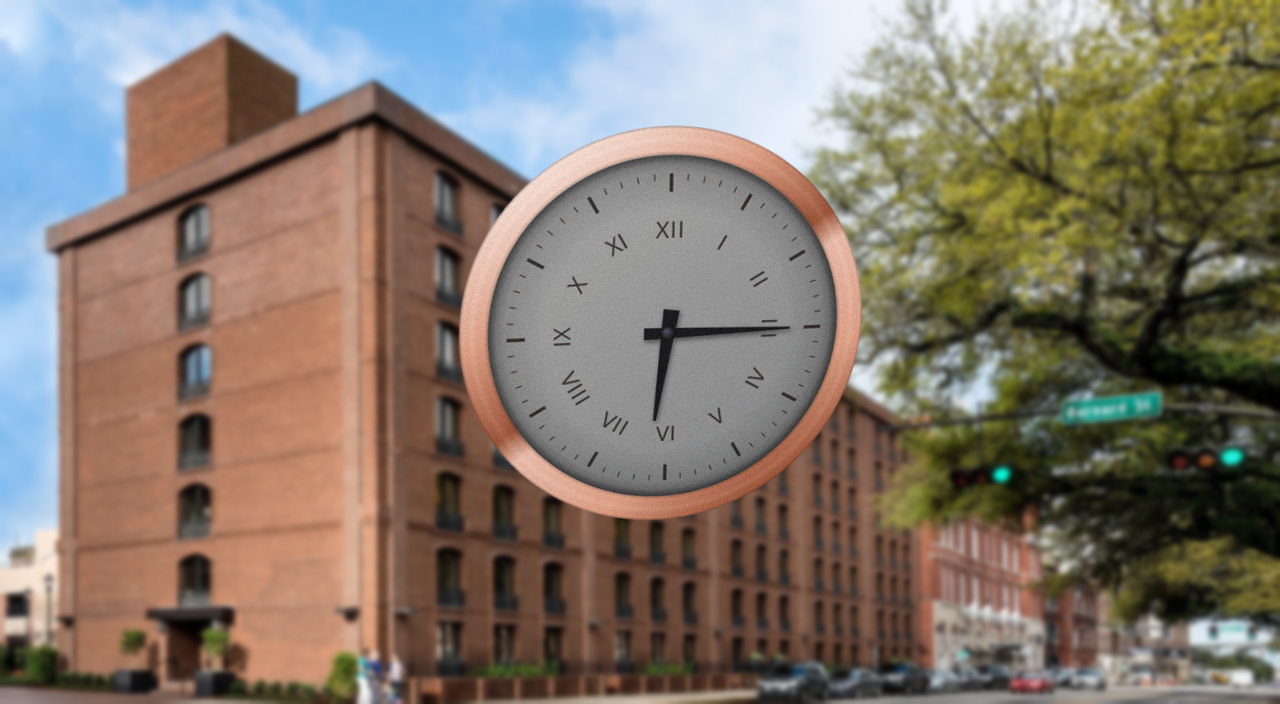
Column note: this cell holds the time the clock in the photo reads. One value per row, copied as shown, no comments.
6:15
